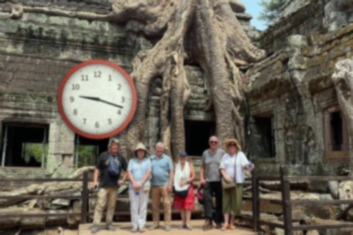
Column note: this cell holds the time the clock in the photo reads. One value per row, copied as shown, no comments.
9:18
